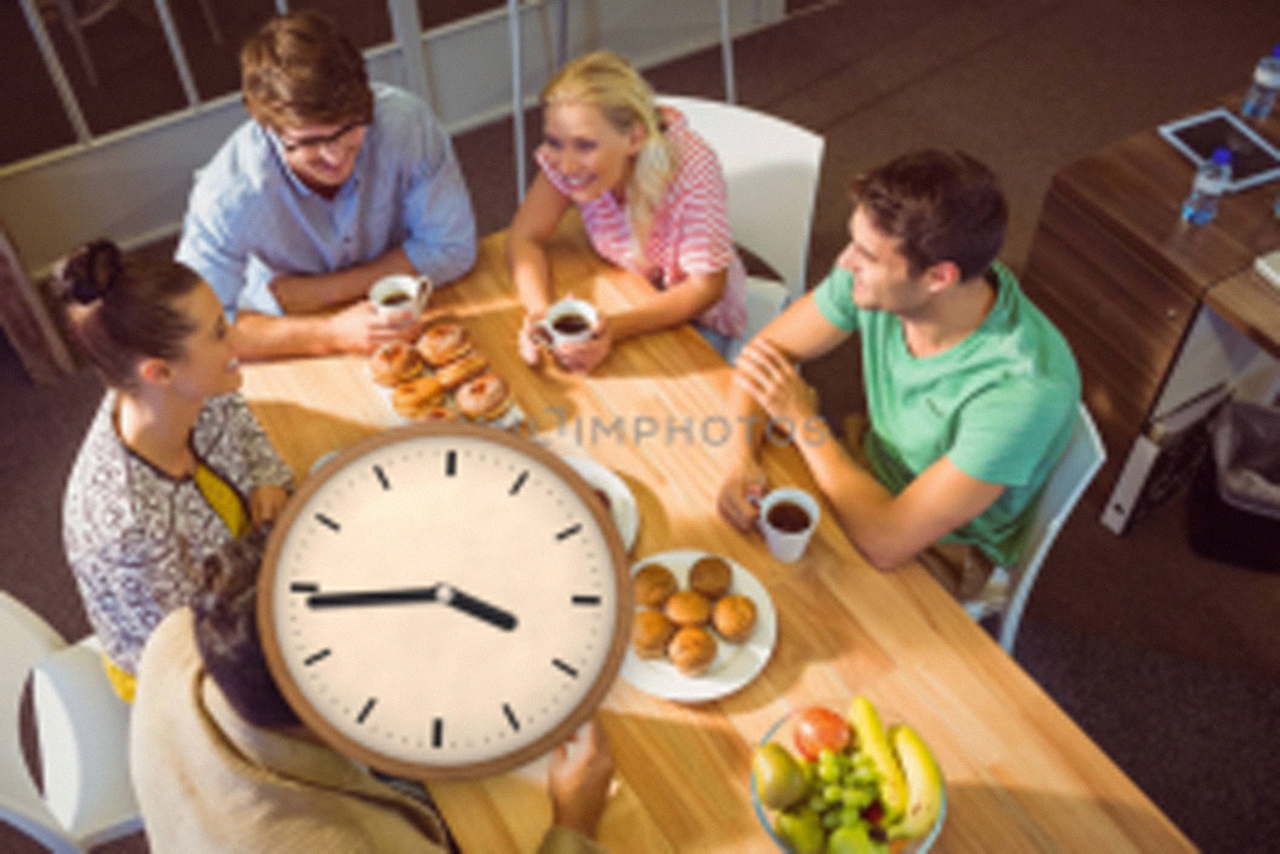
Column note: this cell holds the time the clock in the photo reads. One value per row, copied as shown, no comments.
3:44
